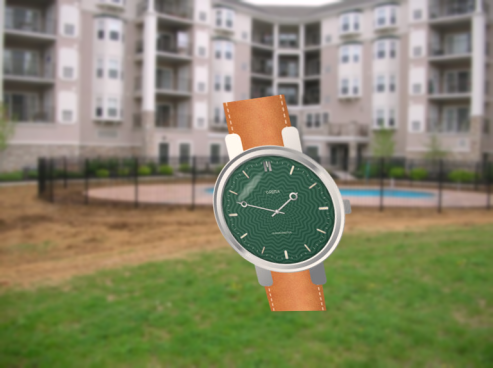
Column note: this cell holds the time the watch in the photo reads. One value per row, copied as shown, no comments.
1:48
